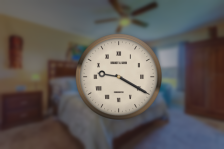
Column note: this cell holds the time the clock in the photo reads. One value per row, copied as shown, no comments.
9:20
